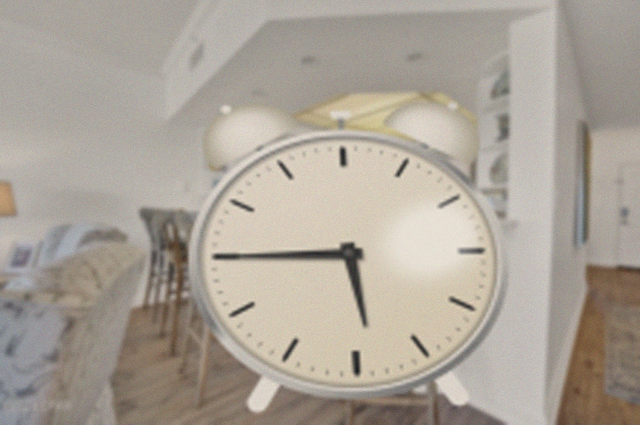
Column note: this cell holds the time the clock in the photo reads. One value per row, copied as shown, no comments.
5:45
